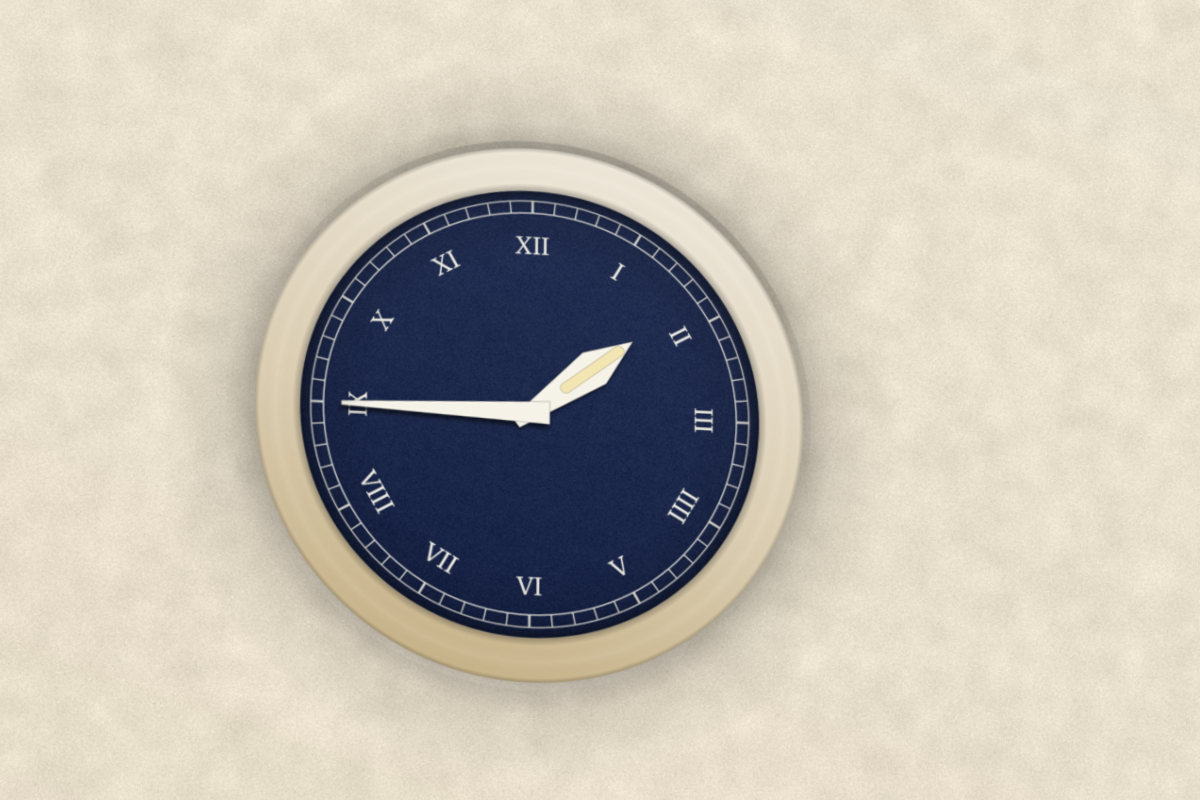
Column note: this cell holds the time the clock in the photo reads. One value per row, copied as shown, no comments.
1:45
